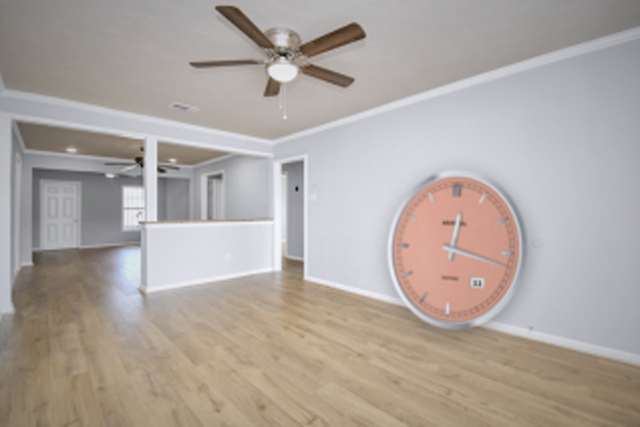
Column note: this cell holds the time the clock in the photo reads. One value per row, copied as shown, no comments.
12:17
